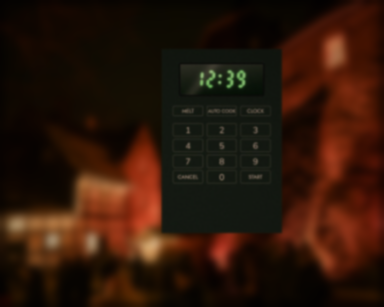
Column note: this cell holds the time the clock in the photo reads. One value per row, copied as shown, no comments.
12:39
